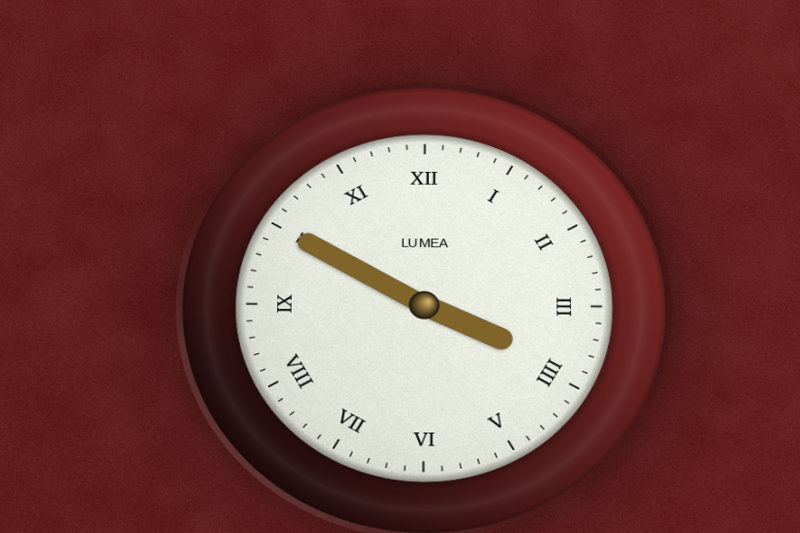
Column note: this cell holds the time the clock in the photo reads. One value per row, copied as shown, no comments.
3:50
